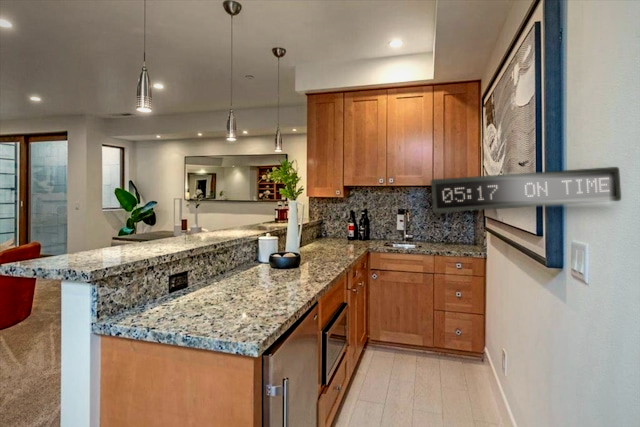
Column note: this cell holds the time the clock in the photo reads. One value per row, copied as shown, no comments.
5:17
